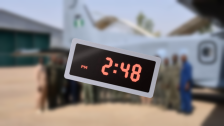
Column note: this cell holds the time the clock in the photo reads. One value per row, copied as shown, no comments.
2:48
